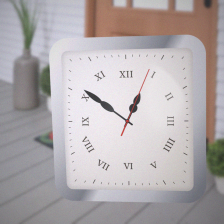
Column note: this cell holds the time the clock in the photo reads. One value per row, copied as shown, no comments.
12:51:04
